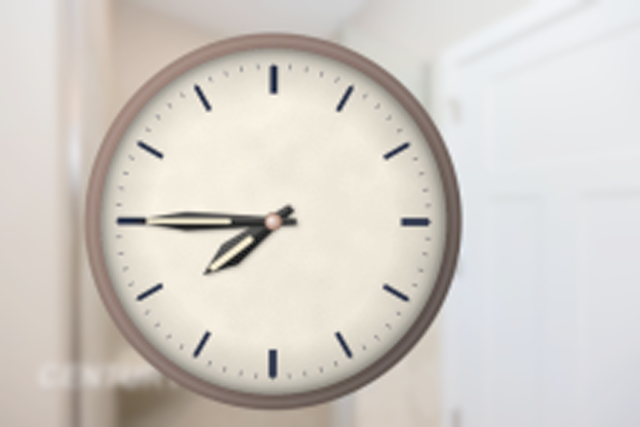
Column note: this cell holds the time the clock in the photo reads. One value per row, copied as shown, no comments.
7:45
